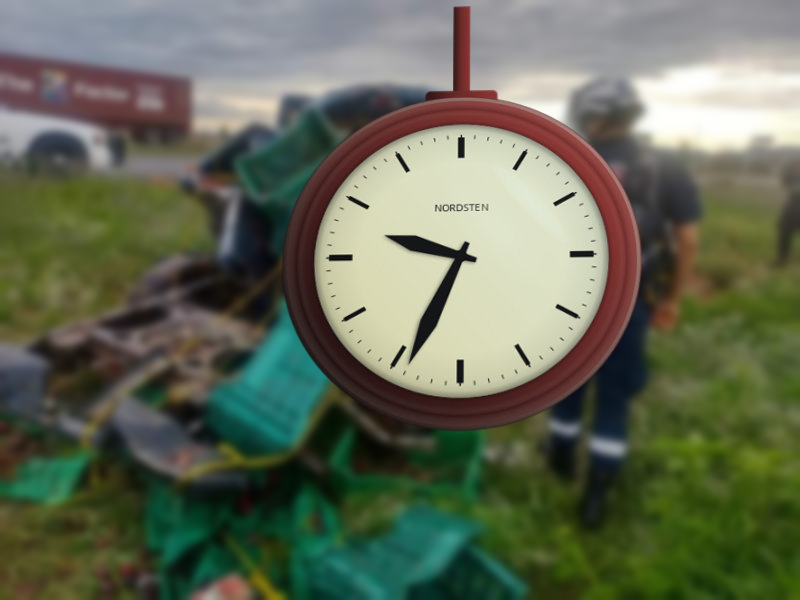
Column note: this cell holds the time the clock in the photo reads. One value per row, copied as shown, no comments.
9:34
